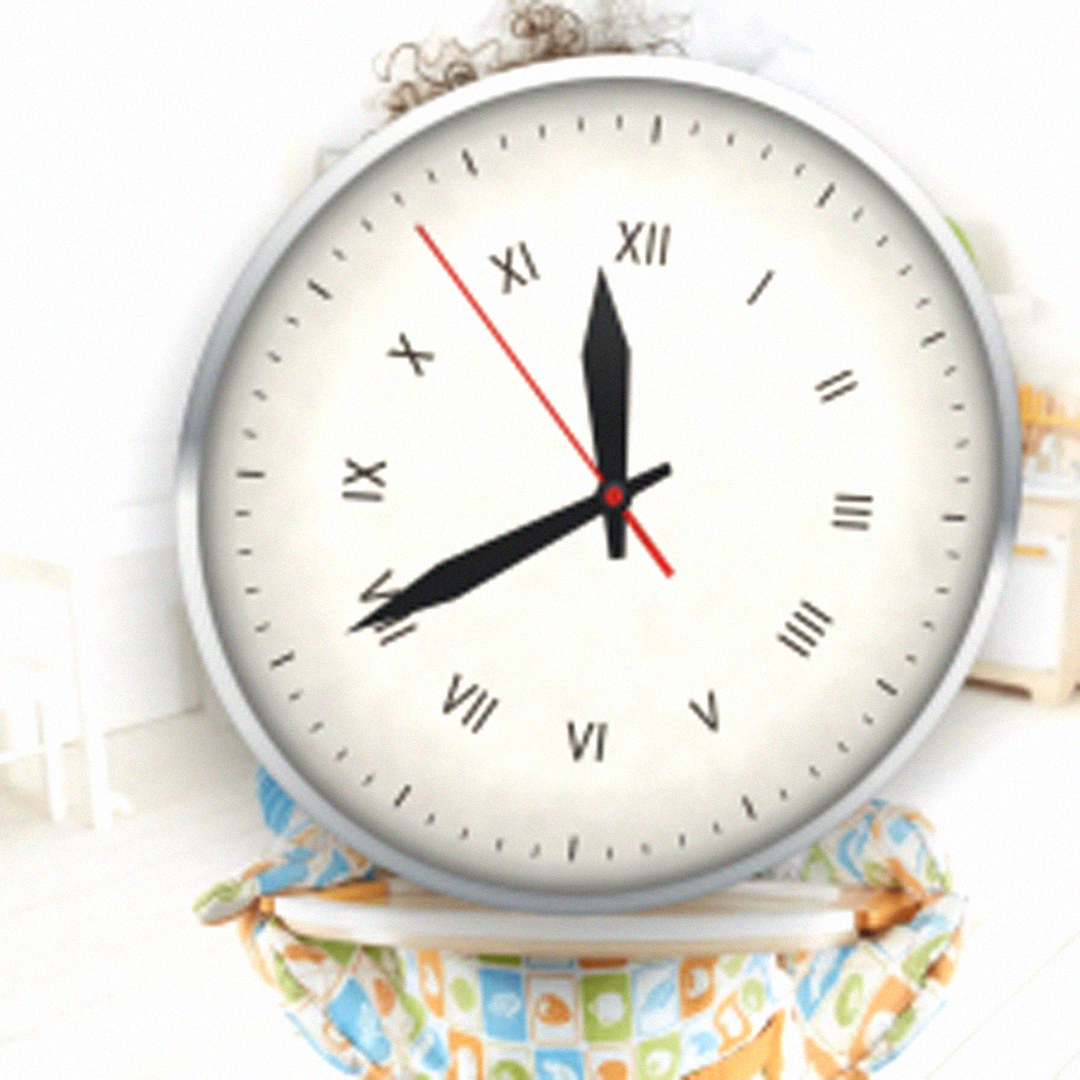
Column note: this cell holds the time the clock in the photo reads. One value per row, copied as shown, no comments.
11:39:53
